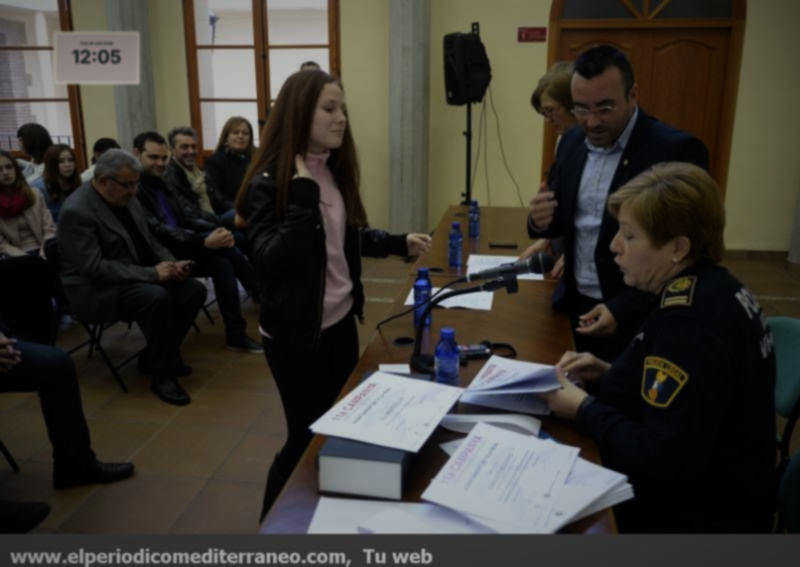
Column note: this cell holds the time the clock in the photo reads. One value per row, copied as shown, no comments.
12:05
